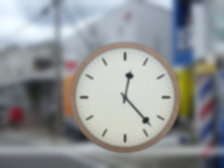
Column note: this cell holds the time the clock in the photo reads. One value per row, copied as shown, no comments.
12:23
